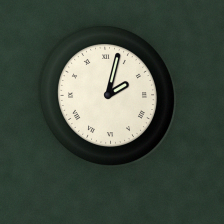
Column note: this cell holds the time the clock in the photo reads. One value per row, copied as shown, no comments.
2:03
